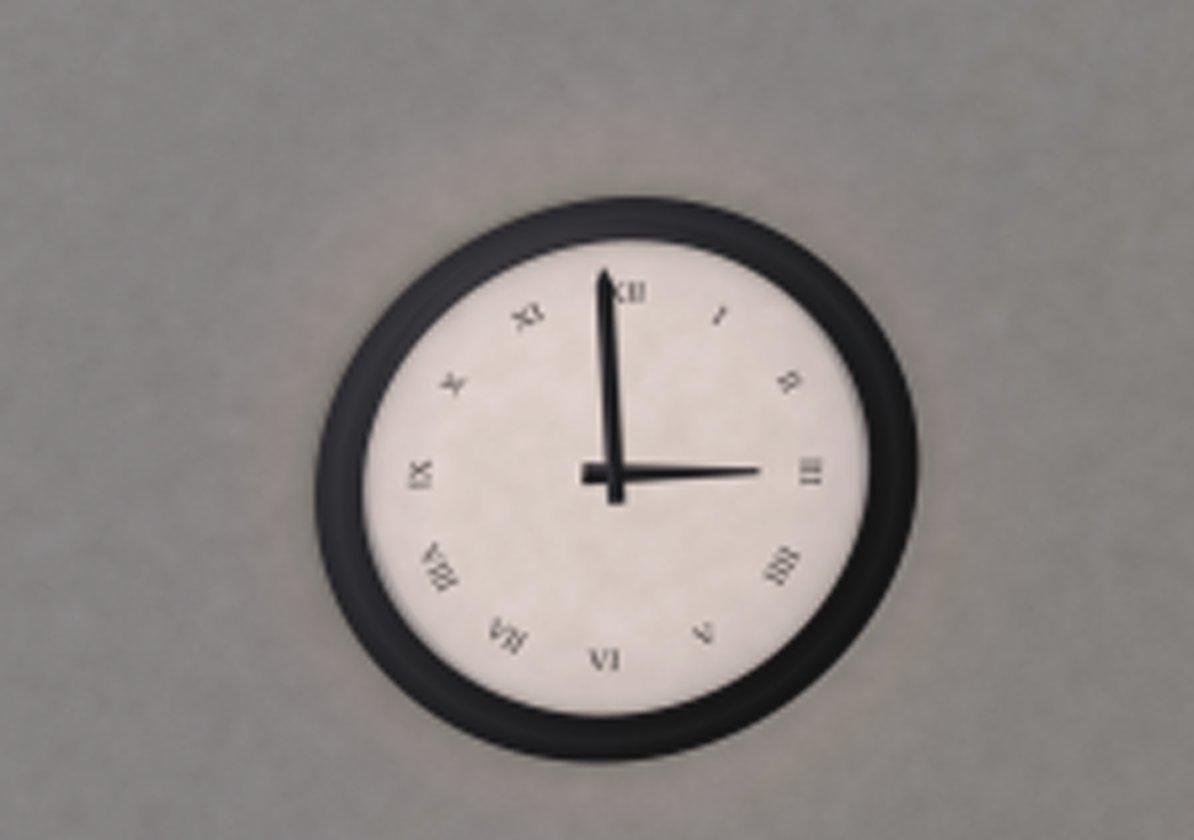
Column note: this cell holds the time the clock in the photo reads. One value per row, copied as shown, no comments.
2:59
